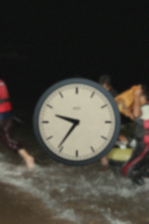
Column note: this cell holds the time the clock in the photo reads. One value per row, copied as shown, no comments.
9:36
